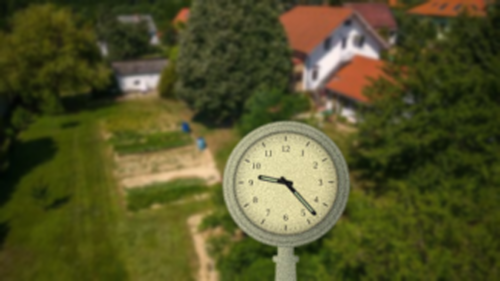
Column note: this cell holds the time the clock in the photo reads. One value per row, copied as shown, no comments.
9:23
